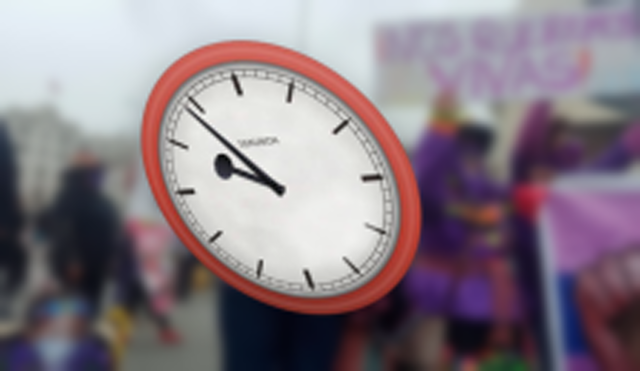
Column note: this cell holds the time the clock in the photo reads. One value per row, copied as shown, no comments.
9:54
